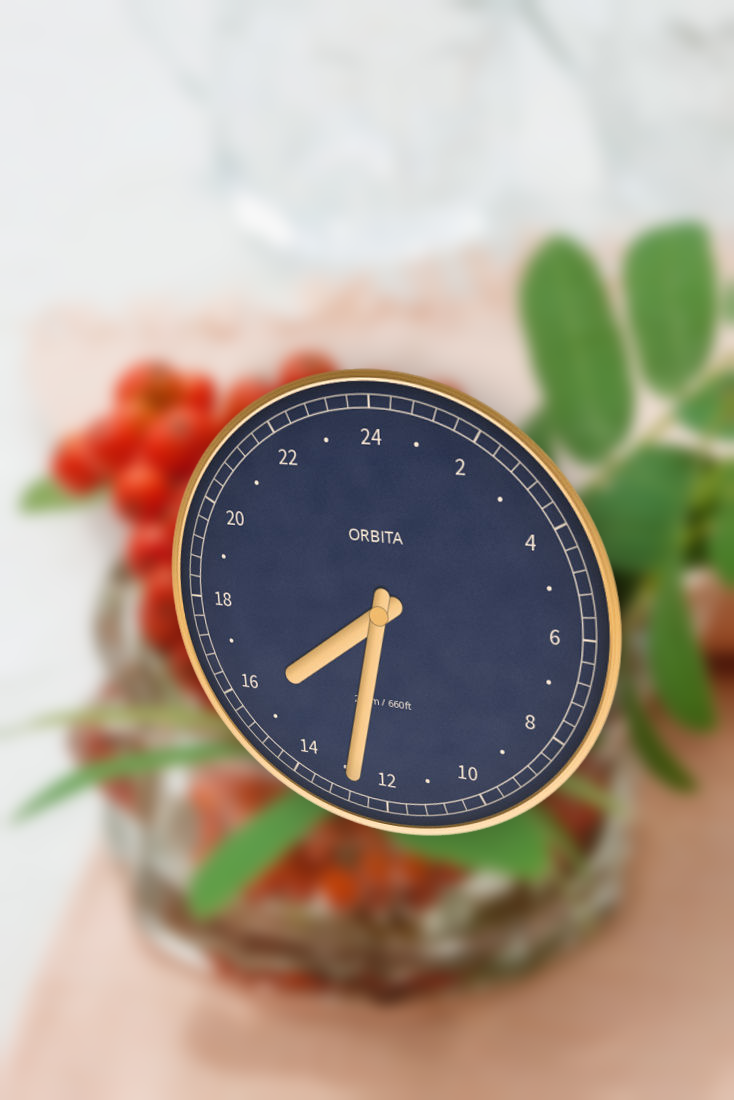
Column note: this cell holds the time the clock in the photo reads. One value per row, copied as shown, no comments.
15:32
